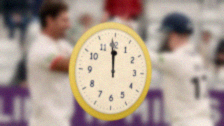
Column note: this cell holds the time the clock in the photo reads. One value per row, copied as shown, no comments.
11:59
